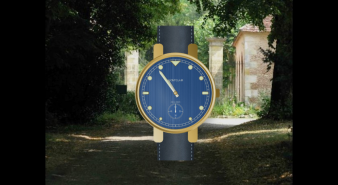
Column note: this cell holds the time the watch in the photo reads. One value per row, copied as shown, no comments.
10:54
